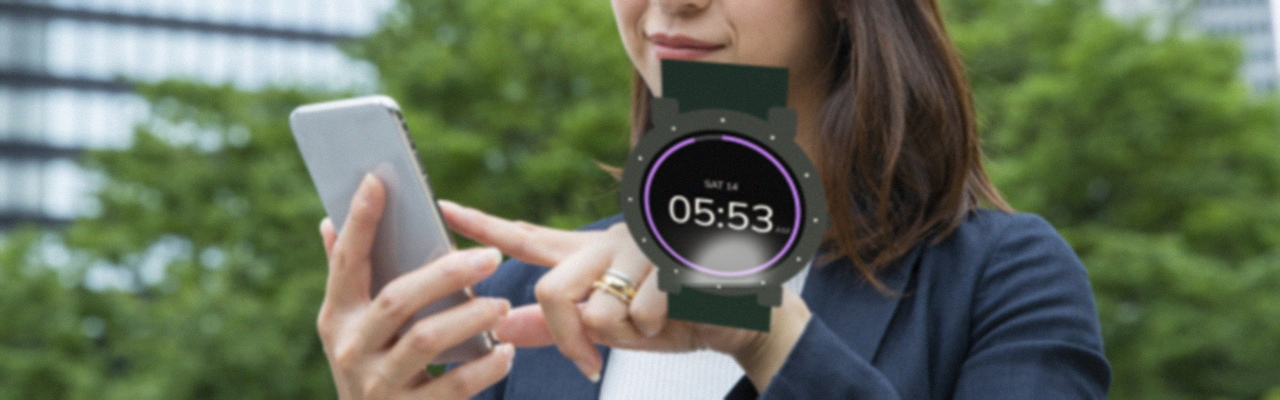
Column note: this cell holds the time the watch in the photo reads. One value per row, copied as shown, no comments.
5:53
